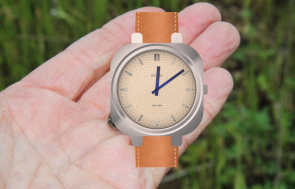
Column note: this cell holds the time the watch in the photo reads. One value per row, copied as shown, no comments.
12:09
